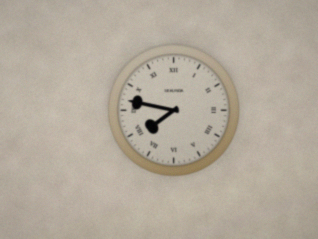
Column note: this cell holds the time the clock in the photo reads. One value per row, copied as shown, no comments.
7:47
